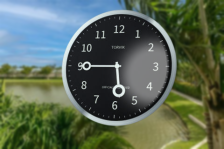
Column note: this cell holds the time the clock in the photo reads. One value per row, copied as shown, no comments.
5:45
